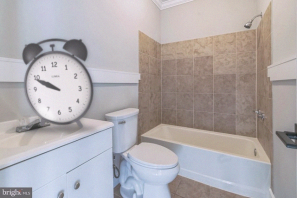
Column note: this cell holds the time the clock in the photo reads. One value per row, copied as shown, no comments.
9:49
